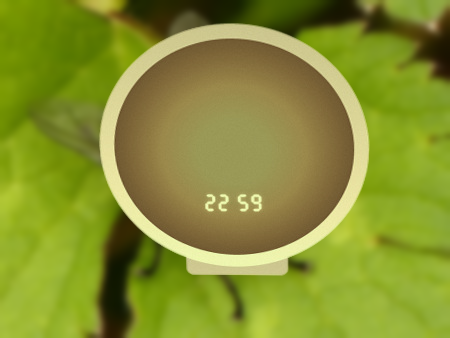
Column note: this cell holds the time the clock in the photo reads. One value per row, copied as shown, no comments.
22:59
